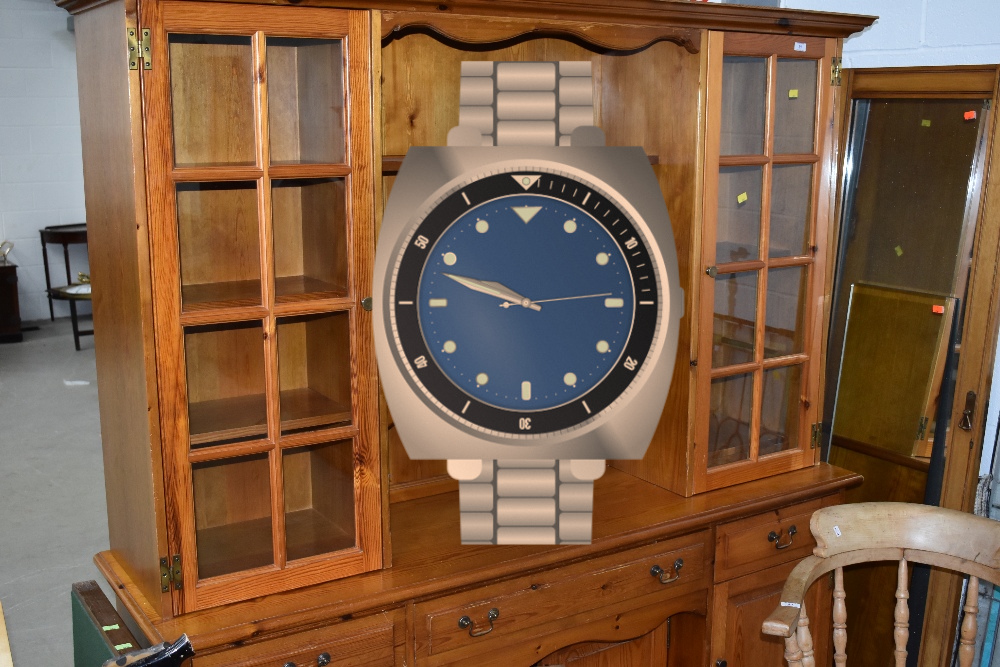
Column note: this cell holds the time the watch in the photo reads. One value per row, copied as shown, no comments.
9:48:14
